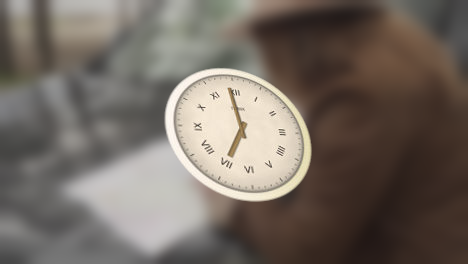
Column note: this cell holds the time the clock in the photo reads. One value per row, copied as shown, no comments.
6:59
